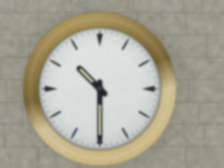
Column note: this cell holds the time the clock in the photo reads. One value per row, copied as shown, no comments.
10:30
